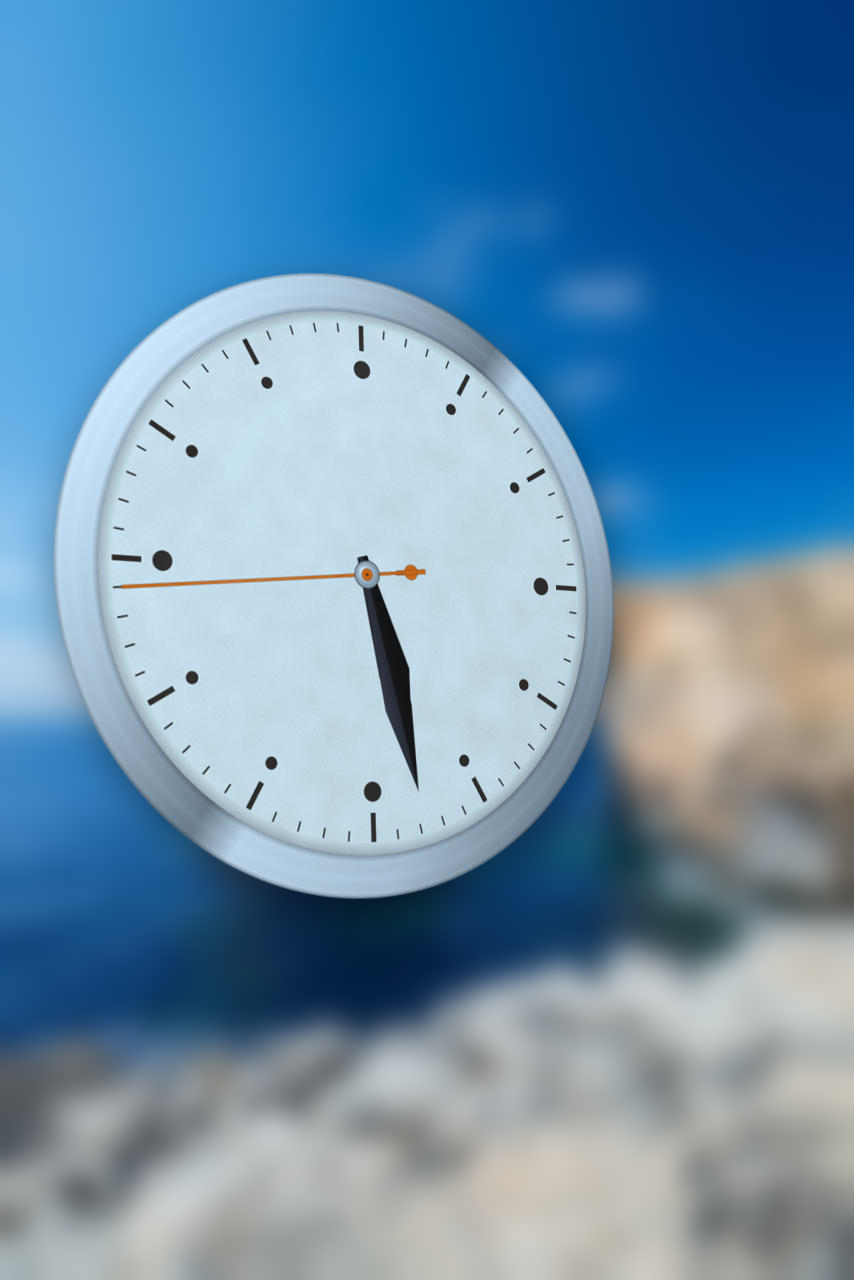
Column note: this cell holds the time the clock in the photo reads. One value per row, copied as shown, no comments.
5:27:44
